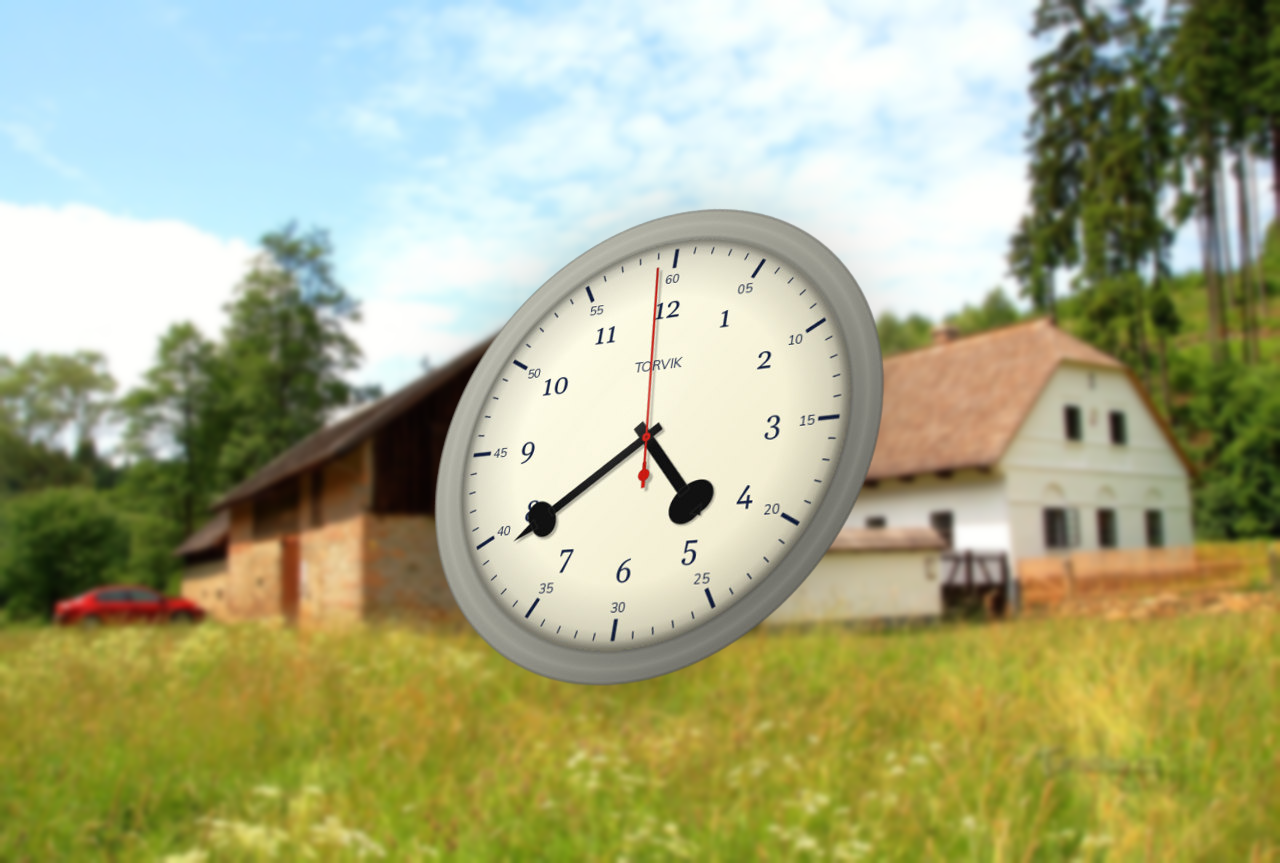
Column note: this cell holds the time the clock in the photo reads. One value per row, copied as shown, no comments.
4:38:59
